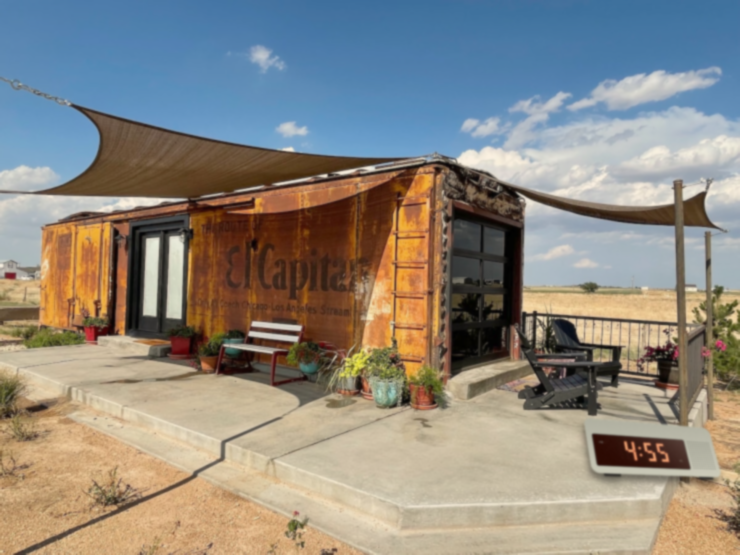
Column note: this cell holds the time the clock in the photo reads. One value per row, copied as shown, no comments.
4:55
